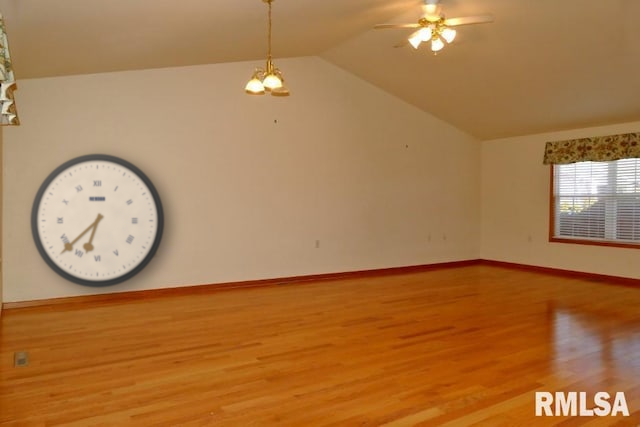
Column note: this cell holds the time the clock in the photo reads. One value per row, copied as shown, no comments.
6:38
